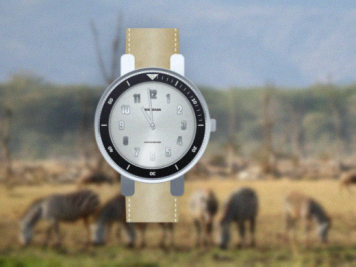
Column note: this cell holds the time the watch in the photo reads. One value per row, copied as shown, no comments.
10:59
